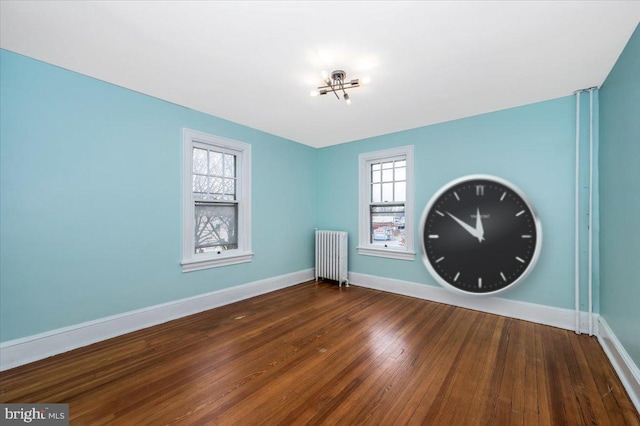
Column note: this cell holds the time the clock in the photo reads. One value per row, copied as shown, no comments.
11:51
